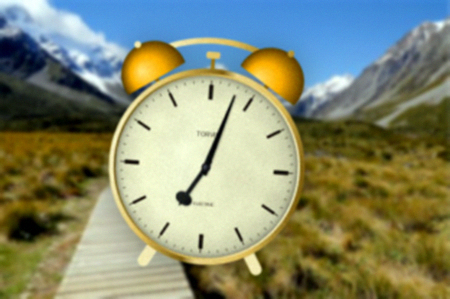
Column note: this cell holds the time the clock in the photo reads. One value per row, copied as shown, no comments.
7:03
